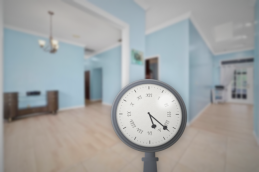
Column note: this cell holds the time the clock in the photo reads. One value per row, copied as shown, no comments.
5:22
